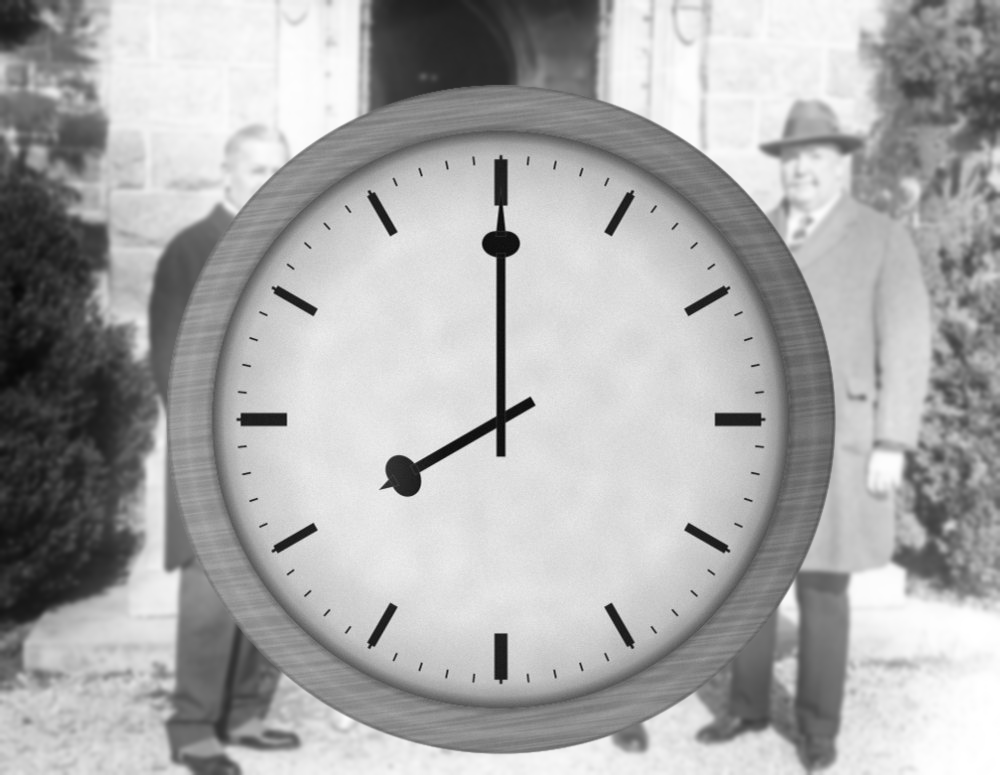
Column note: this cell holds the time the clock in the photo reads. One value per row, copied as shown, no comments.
8:00
